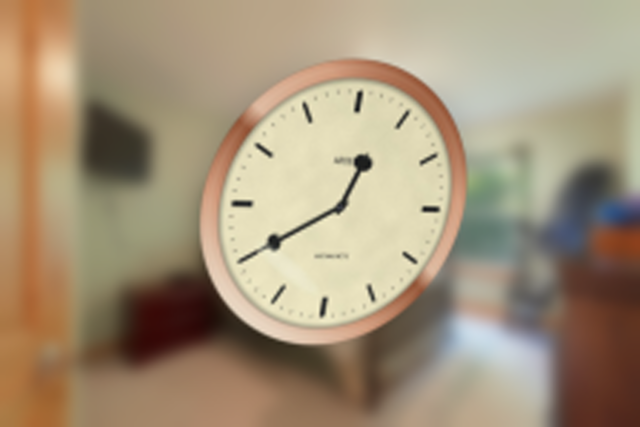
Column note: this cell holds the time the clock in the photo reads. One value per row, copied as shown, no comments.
12:40
